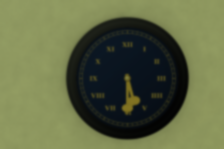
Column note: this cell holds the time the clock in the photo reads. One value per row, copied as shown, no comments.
5:30
